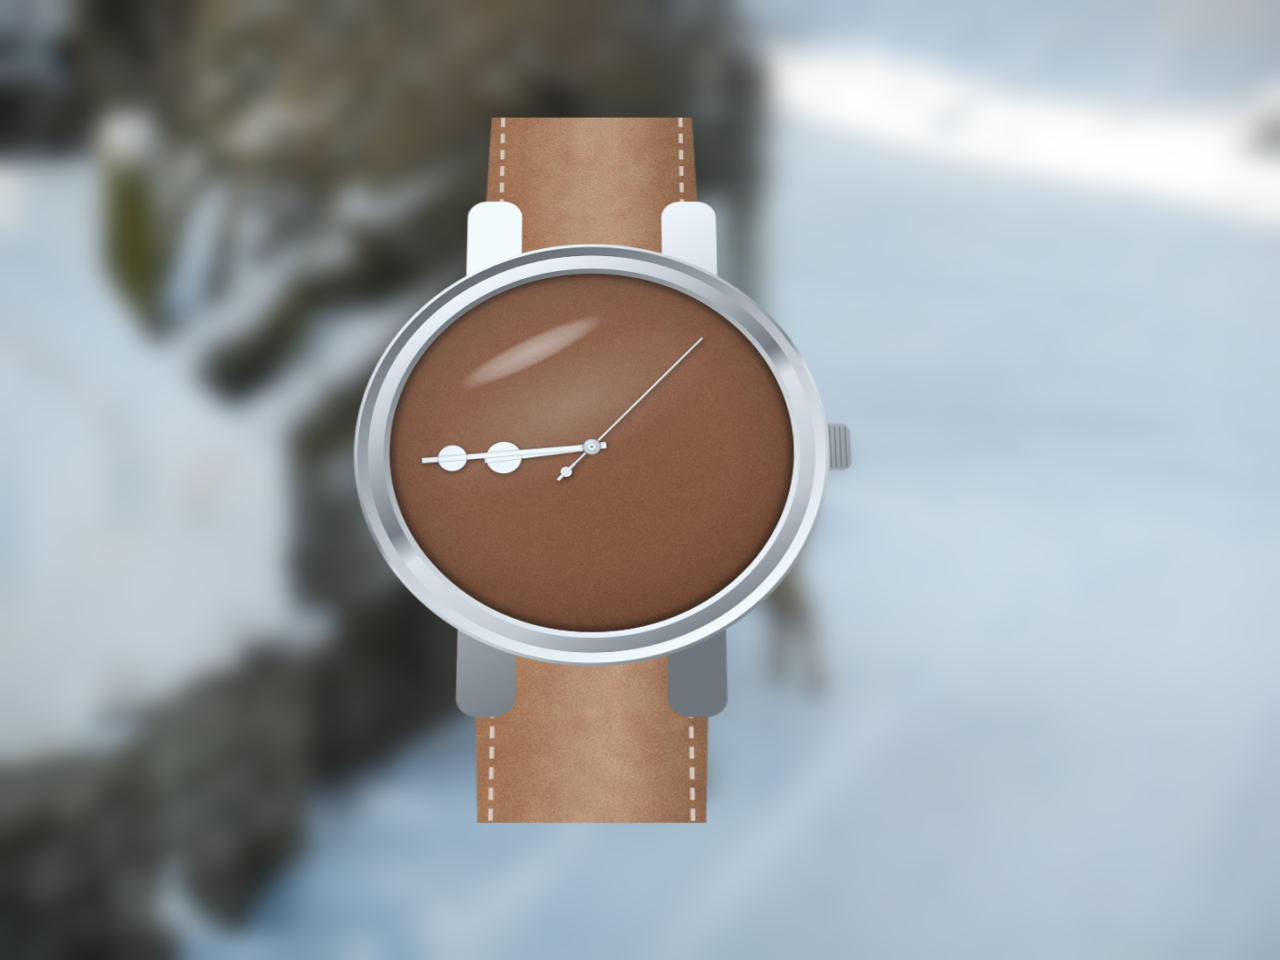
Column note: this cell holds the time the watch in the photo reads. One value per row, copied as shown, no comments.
8:44:07
